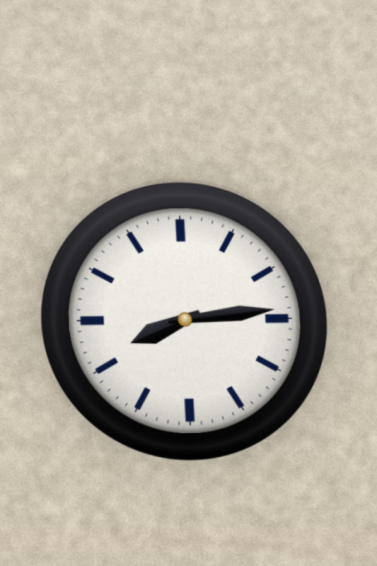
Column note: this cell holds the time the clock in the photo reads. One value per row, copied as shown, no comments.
8:14
